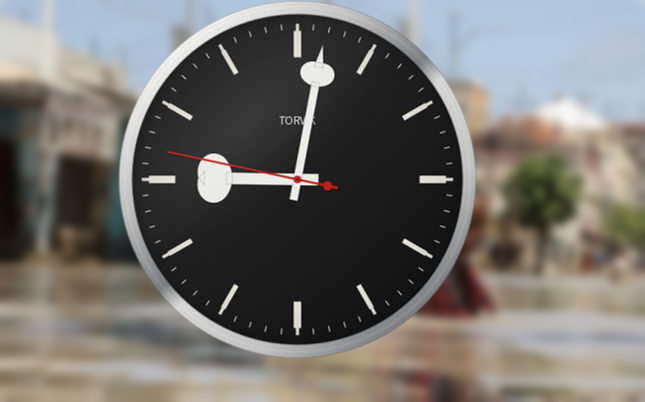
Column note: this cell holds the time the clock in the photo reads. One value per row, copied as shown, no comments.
9:01:47
